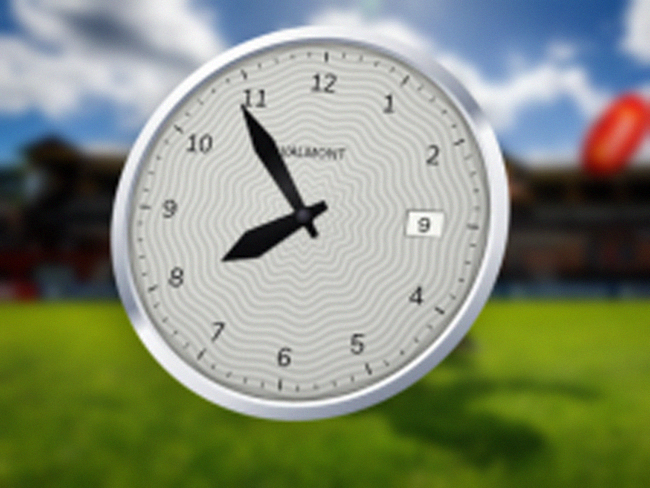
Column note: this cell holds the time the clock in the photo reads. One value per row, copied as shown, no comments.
7:54
